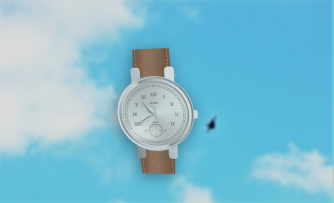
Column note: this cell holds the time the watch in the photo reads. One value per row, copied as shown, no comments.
10:40
